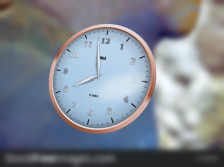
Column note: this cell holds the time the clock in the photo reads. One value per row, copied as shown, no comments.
7:58
